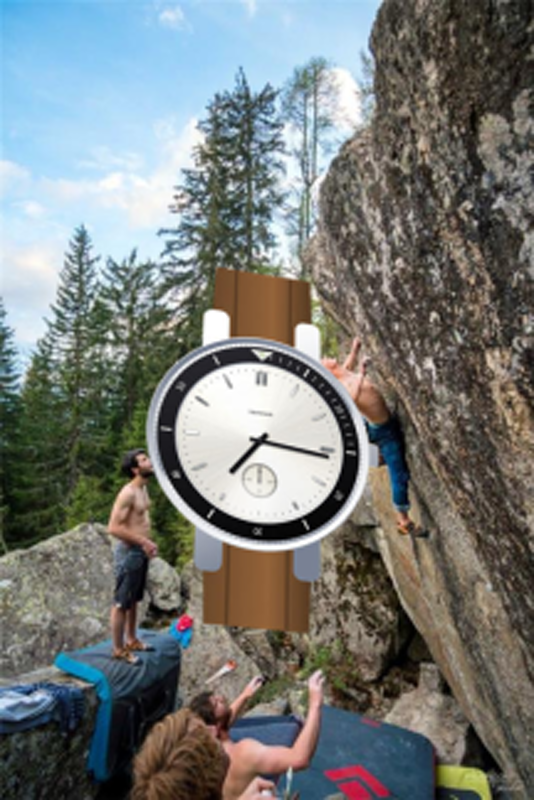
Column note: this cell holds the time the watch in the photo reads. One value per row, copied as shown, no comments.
7:16
